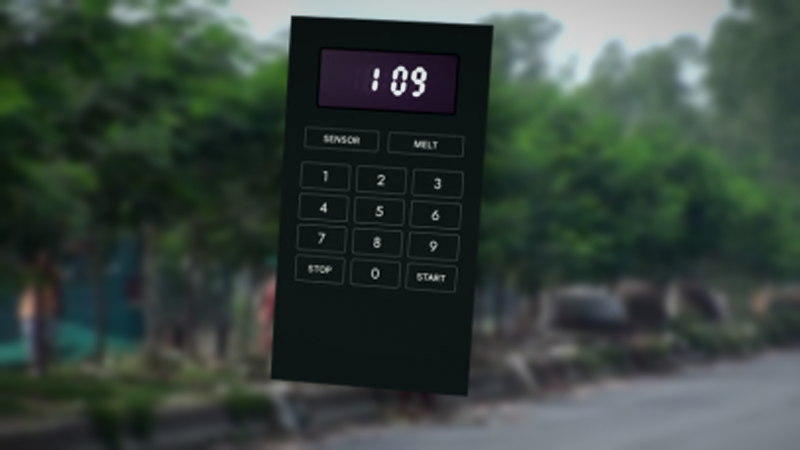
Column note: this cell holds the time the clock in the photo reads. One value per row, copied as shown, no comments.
1:09
